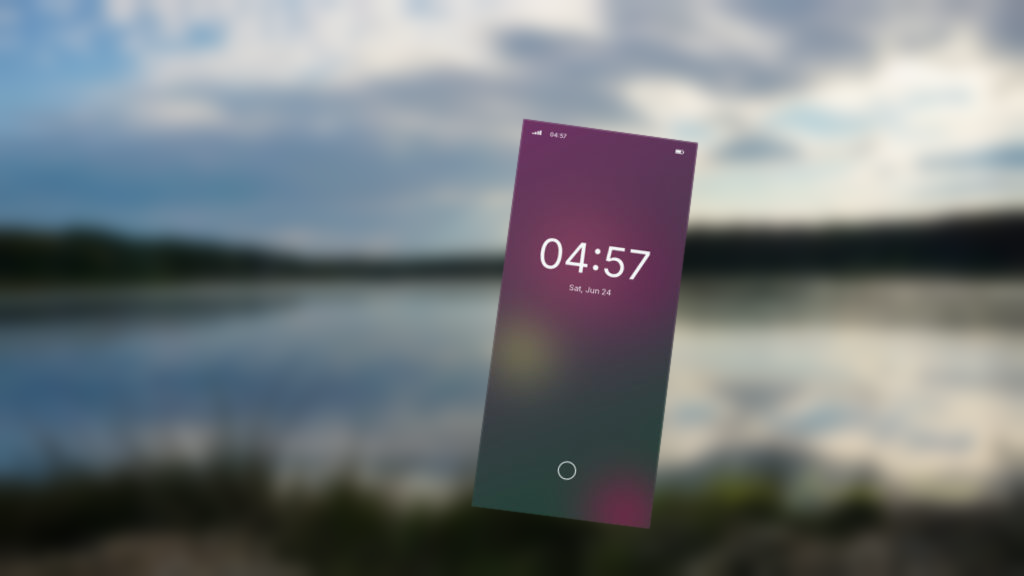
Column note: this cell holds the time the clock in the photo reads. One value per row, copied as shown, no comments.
4:57
